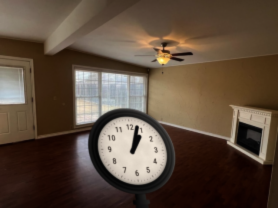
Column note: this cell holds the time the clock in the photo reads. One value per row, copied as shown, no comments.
1:03
